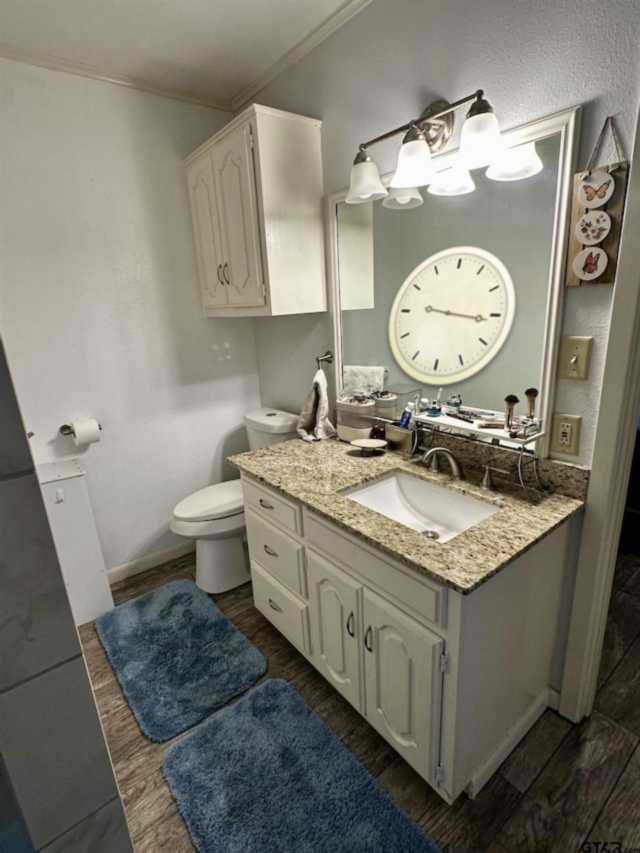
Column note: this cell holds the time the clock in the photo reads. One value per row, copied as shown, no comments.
9:16
